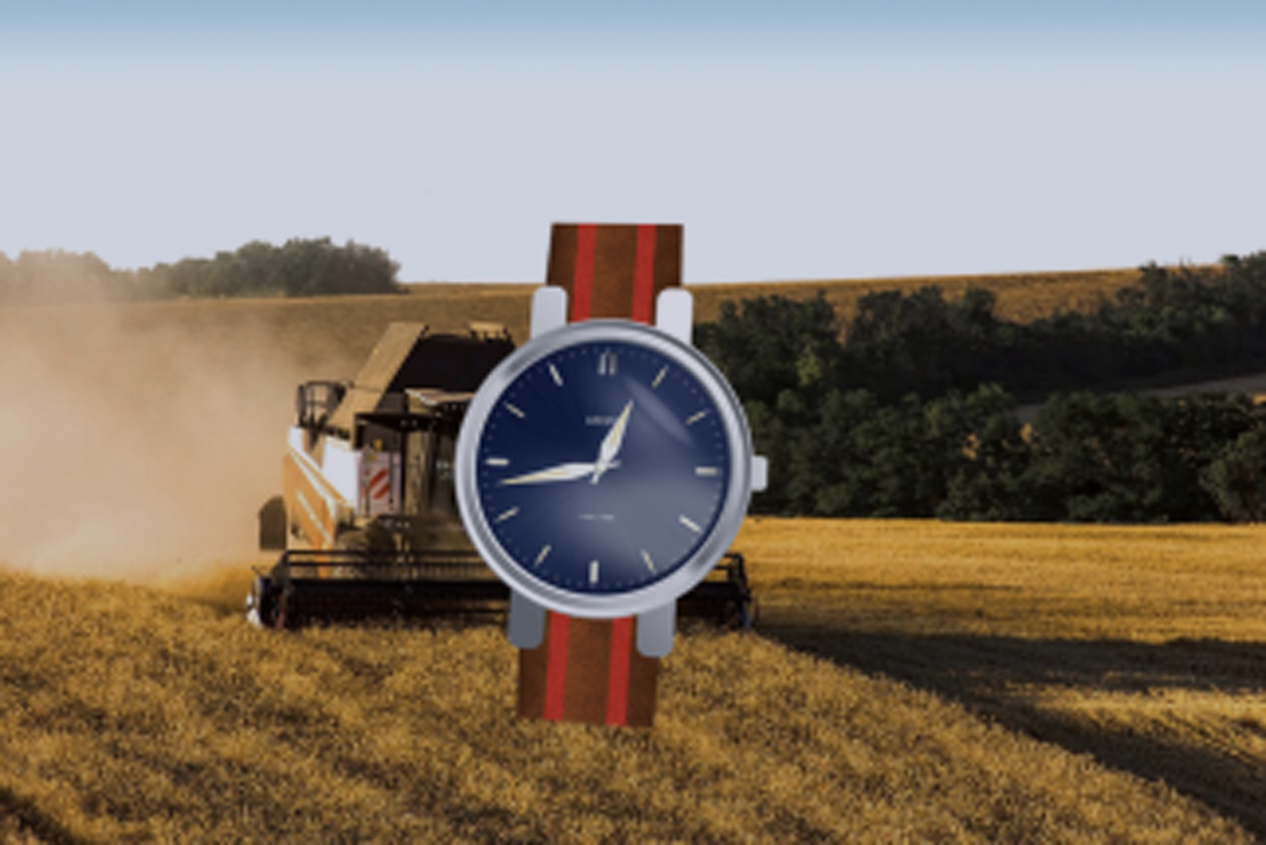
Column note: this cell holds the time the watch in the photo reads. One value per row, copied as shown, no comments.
12:43
